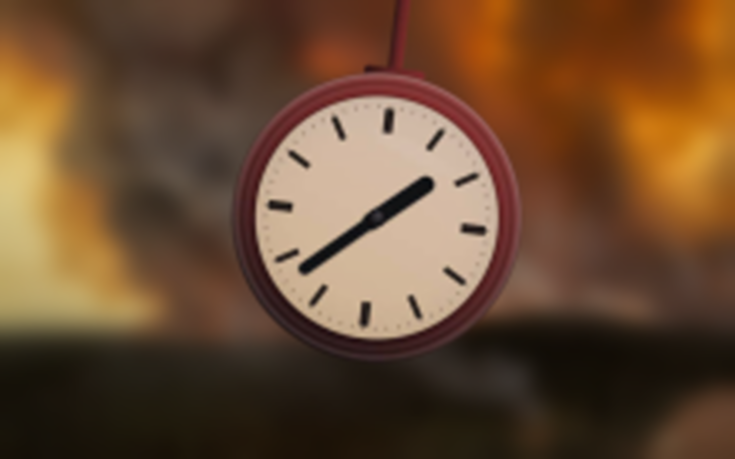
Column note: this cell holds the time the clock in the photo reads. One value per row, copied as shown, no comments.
1:38
